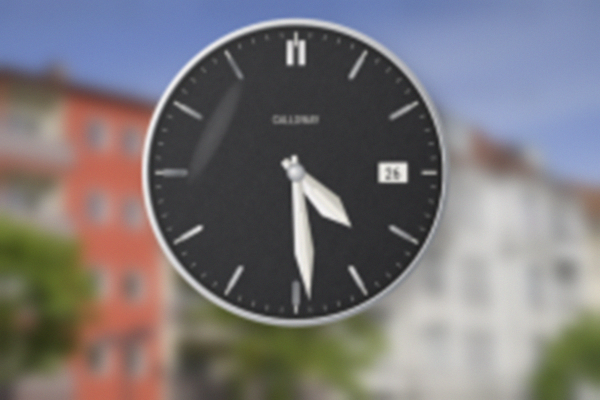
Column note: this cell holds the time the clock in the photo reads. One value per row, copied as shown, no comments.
4:29
